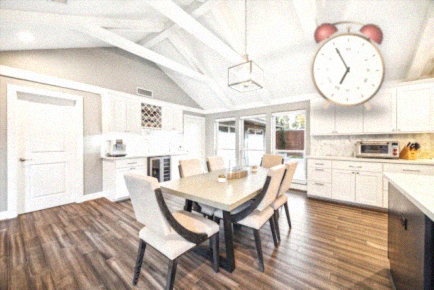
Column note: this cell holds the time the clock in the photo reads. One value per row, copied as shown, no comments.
6:55
